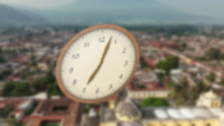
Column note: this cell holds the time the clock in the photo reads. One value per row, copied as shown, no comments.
7:03
